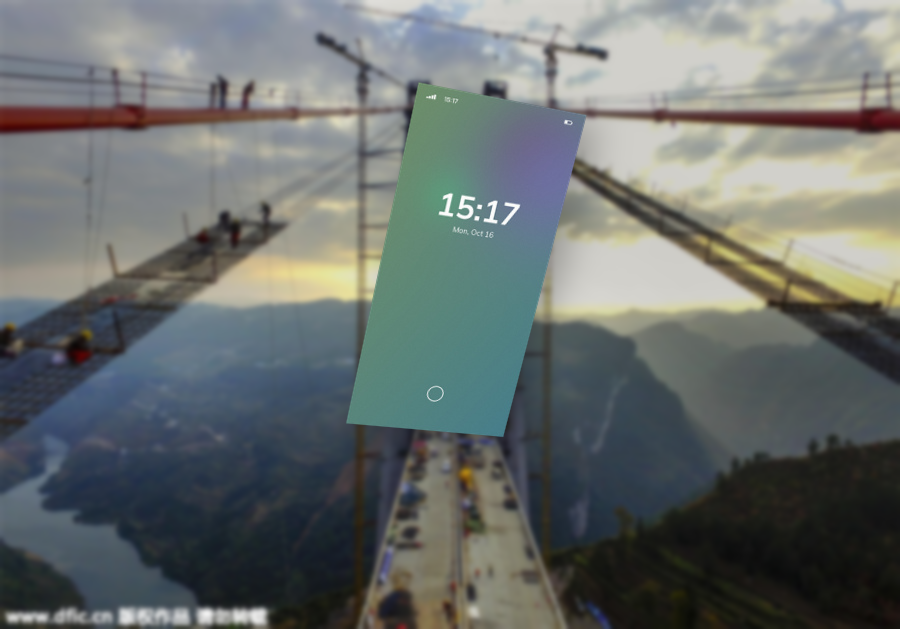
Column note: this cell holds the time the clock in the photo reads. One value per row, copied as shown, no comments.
15:17
